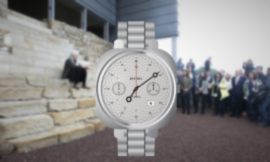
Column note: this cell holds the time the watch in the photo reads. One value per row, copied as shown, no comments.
7:09
